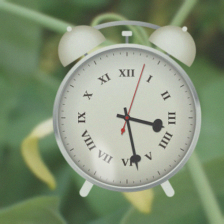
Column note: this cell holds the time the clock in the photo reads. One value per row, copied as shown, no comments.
3:28:03
